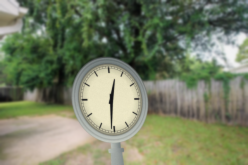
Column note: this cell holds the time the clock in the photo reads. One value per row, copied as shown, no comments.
12:31
